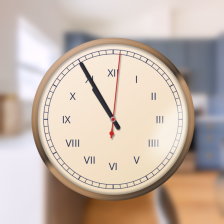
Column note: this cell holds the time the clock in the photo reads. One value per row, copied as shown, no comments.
10:55:01
